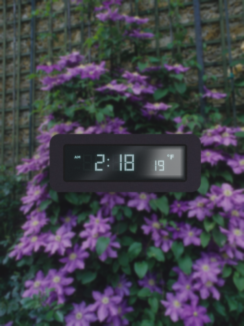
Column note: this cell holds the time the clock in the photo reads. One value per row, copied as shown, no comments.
2:18
